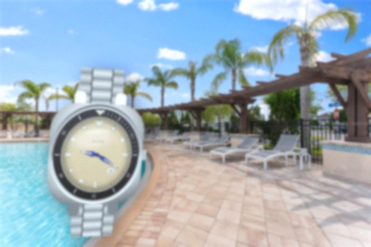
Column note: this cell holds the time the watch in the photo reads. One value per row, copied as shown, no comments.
9:20
